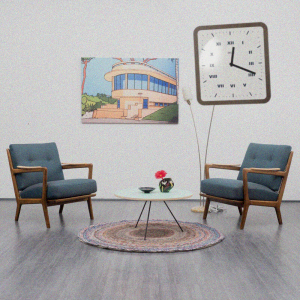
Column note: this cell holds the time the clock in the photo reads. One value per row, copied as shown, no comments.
12:19
